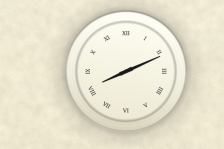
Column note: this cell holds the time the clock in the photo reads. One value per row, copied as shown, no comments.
8:11
